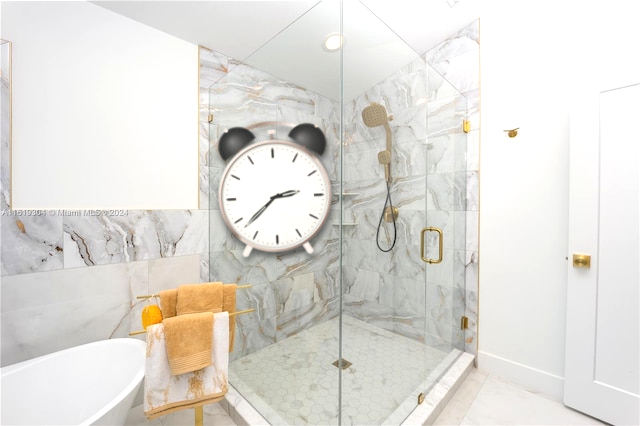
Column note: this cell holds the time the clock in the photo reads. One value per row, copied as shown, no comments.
2:38
